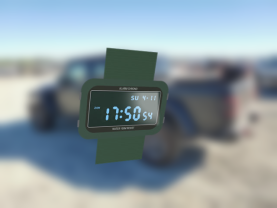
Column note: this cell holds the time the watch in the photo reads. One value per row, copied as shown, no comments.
17:50:54
